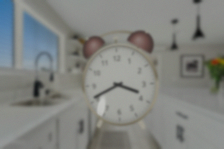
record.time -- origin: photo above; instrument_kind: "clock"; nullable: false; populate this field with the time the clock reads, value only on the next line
3:41
